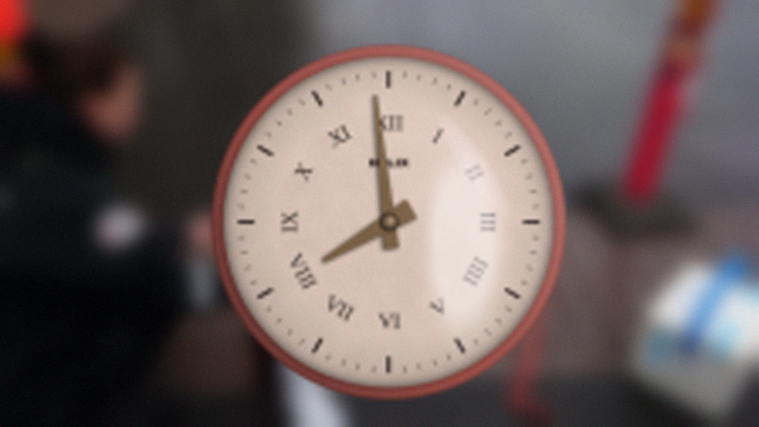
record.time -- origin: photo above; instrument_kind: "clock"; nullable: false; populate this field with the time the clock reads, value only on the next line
7:59
